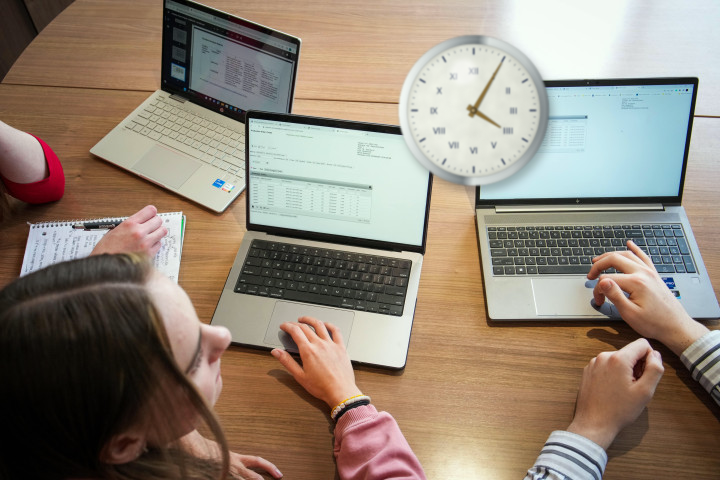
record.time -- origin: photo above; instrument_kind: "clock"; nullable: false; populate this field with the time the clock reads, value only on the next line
4:05
